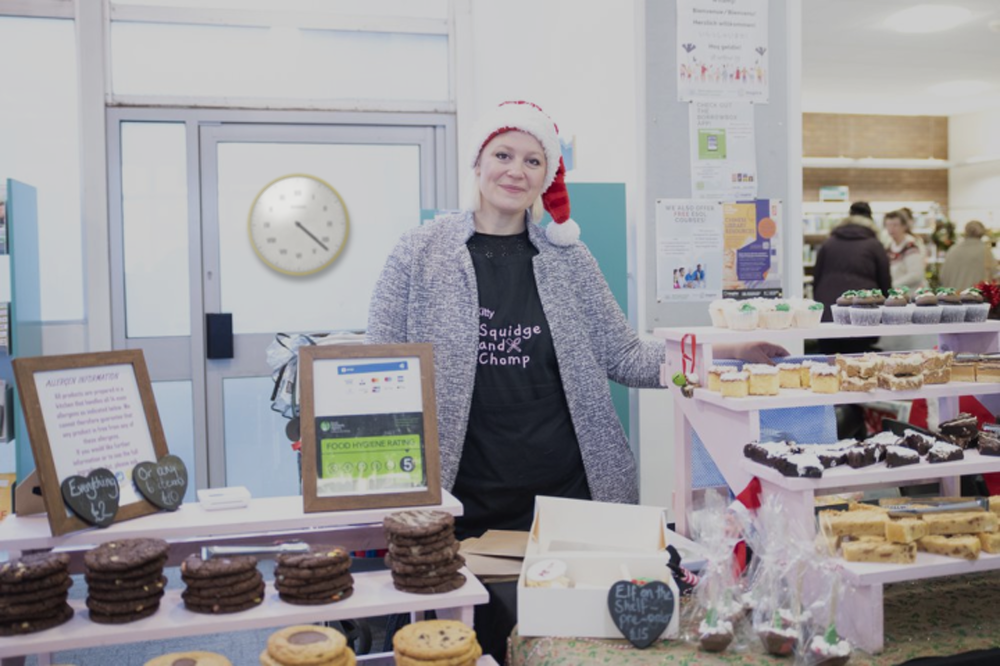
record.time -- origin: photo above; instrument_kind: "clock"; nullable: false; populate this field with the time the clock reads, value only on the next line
4:22
